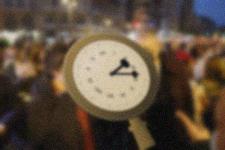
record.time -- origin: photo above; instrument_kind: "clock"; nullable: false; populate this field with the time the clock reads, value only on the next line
2:18
